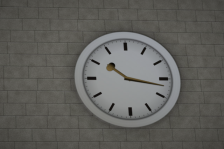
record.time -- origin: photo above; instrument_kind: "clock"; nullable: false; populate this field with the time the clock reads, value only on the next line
10:17
